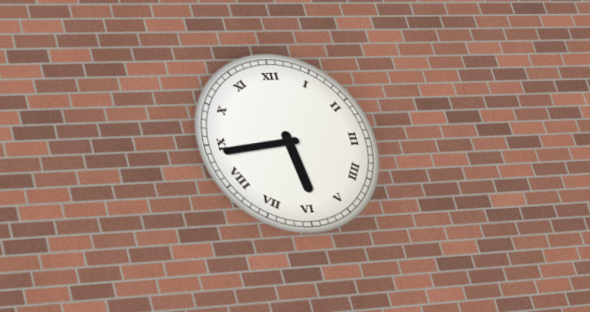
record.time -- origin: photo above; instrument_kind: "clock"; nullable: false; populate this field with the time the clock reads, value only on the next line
5:44
